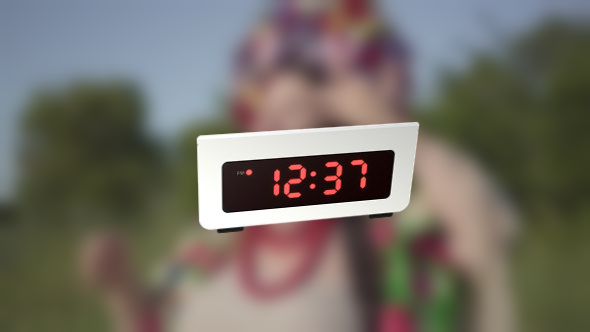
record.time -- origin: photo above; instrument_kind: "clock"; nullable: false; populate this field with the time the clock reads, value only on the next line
12:37
